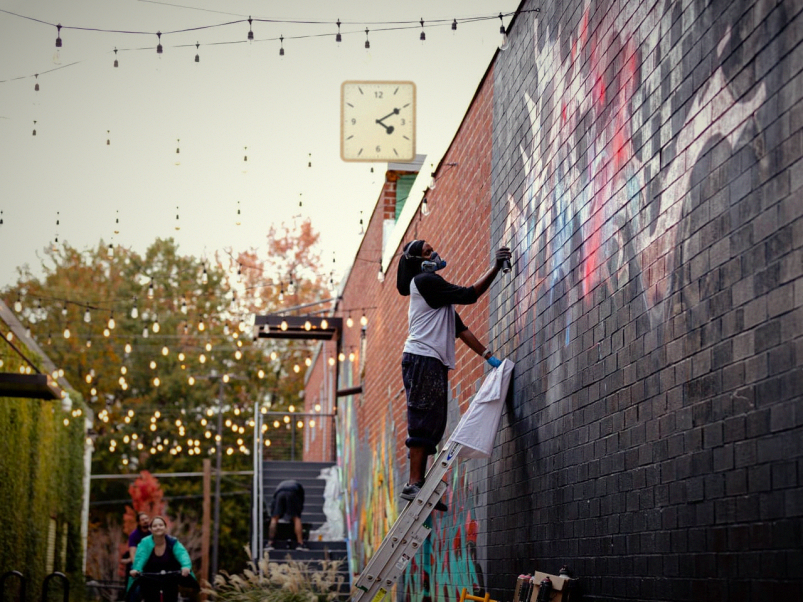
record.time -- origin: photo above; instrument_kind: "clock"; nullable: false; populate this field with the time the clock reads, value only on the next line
4:10
